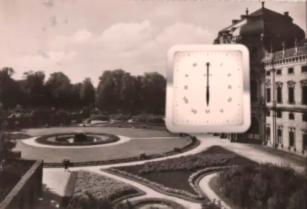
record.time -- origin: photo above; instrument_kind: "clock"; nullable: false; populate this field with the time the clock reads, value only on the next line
6:00
